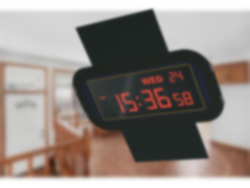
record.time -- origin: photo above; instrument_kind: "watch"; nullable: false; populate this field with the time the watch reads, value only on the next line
15:36:58
